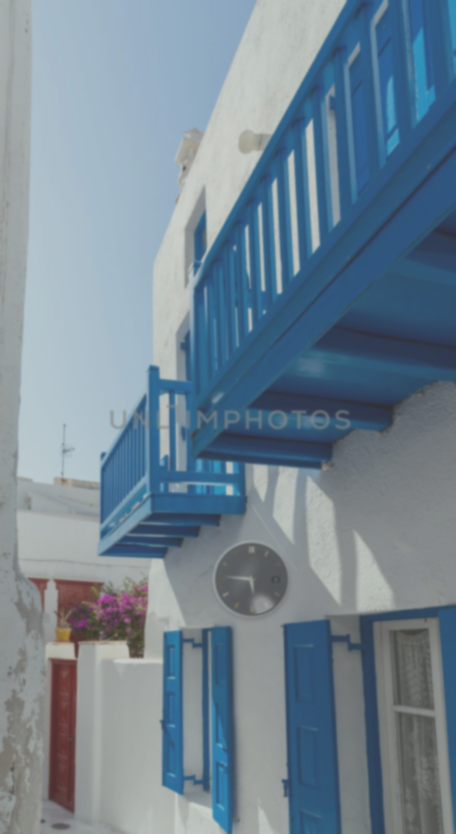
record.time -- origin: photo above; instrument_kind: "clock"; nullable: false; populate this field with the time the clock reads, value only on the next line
5:46
